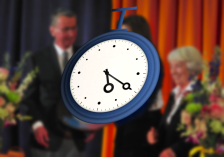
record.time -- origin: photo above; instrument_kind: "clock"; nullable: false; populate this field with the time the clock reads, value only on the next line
5:20
